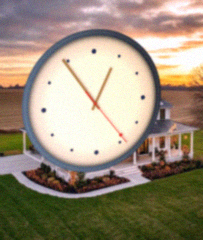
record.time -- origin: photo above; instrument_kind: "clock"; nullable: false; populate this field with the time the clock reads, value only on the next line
12:54:24
